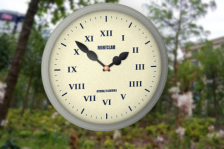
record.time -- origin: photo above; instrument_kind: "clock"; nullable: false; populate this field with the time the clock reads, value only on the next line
1:52
